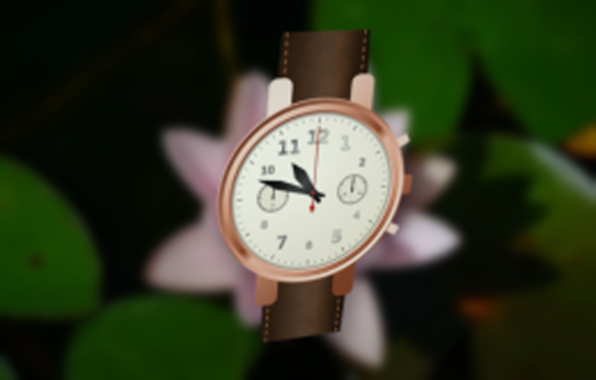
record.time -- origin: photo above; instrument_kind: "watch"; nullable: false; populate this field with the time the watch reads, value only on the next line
10:48
